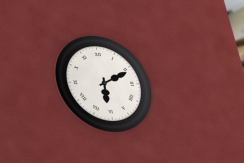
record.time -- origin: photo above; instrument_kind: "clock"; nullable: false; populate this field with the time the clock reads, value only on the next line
6:11
